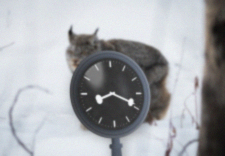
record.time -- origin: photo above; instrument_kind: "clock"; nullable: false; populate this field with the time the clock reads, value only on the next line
8:19
